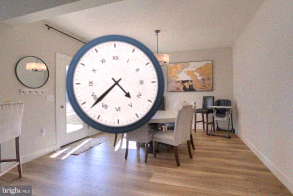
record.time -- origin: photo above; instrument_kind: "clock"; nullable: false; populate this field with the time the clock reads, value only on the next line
4:38
